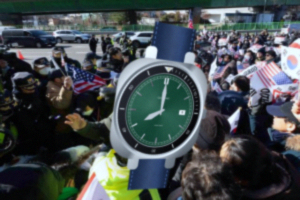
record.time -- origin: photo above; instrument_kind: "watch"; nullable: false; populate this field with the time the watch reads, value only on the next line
8:00
